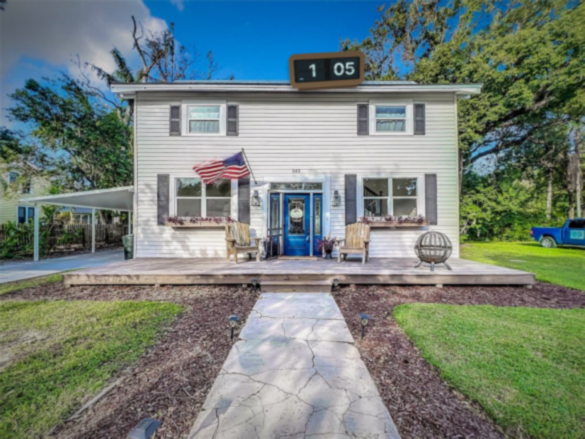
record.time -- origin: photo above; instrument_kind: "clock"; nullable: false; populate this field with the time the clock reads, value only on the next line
1:05
